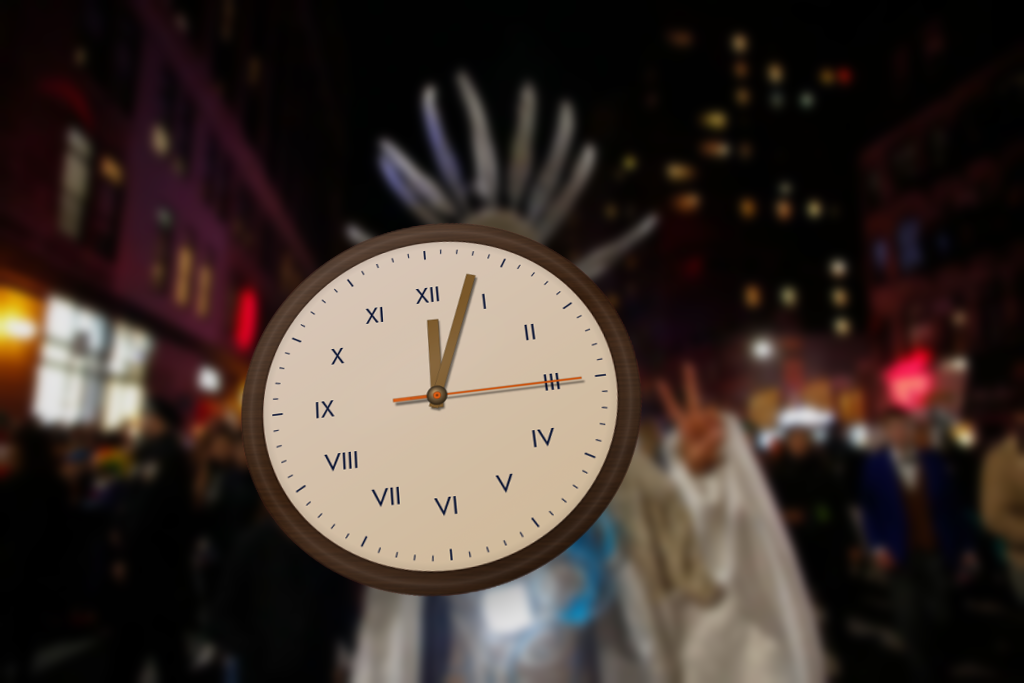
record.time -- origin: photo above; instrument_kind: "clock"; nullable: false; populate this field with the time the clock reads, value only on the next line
12:03:15
